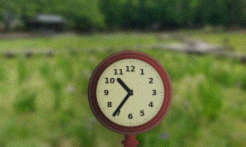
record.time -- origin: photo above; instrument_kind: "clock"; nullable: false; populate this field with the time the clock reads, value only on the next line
10:36
